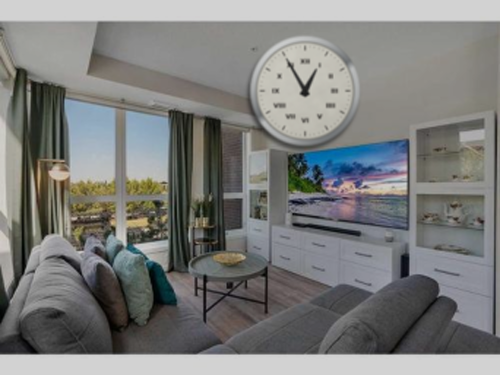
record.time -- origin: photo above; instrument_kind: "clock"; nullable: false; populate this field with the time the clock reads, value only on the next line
12:55
